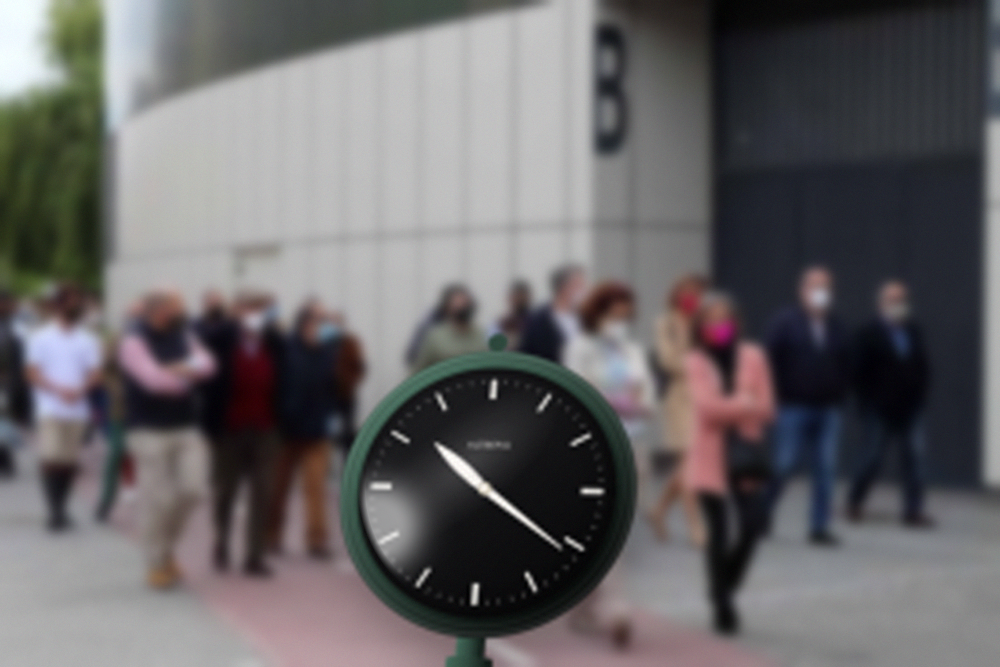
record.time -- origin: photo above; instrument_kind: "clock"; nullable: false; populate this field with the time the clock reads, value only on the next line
10:21
